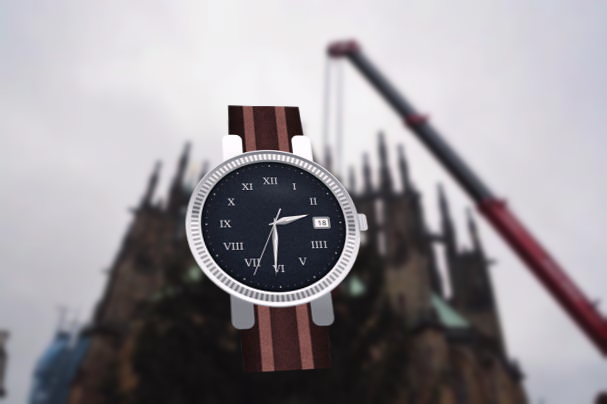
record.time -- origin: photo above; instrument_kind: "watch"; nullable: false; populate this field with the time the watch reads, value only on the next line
2:30:34
